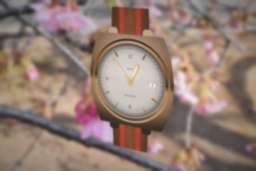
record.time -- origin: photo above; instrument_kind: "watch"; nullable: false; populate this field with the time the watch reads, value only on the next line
12:53
